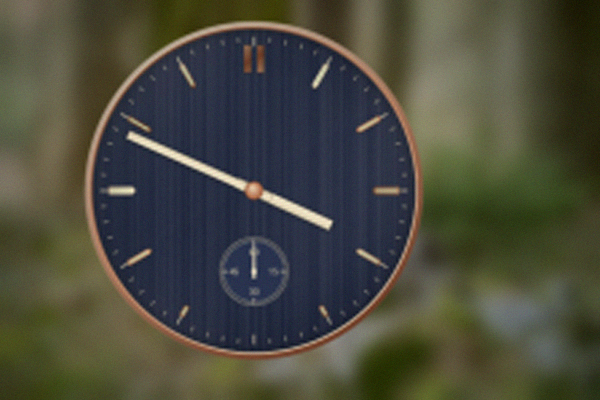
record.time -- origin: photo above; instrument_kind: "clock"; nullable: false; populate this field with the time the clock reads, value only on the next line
3:49
